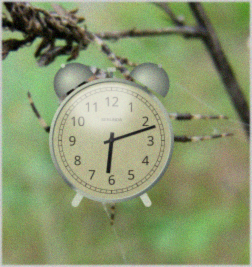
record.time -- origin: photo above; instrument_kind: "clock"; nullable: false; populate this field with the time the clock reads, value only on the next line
6:12
